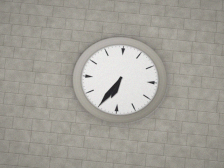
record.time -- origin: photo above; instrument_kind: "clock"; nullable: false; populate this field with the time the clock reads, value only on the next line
6:35
